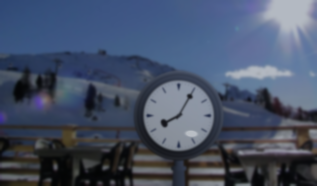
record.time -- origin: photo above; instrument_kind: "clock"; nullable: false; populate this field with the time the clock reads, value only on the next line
8:05
